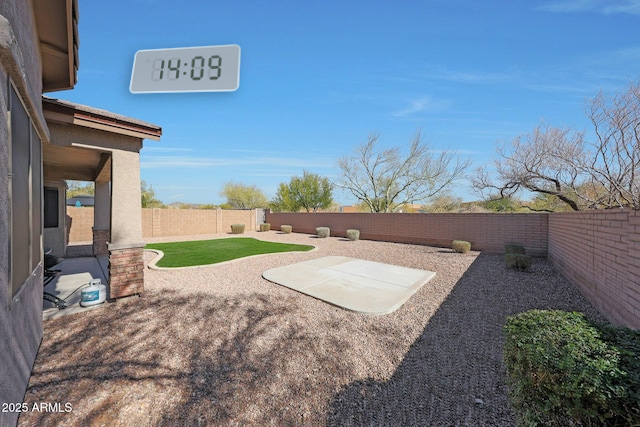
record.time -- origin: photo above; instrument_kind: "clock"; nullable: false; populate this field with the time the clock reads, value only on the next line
14:09
